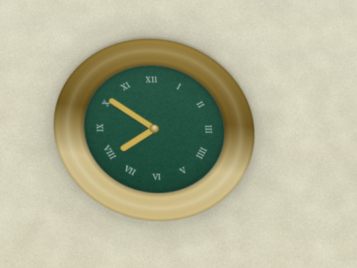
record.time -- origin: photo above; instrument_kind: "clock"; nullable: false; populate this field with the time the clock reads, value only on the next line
7:51
